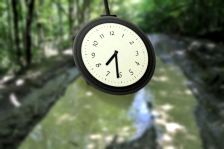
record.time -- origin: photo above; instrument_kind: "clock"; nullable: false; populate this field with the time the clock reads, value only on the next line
7:31
